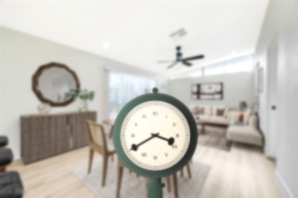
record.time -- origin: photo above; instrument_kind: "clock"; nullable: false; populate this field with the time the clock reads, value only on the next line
3:40
